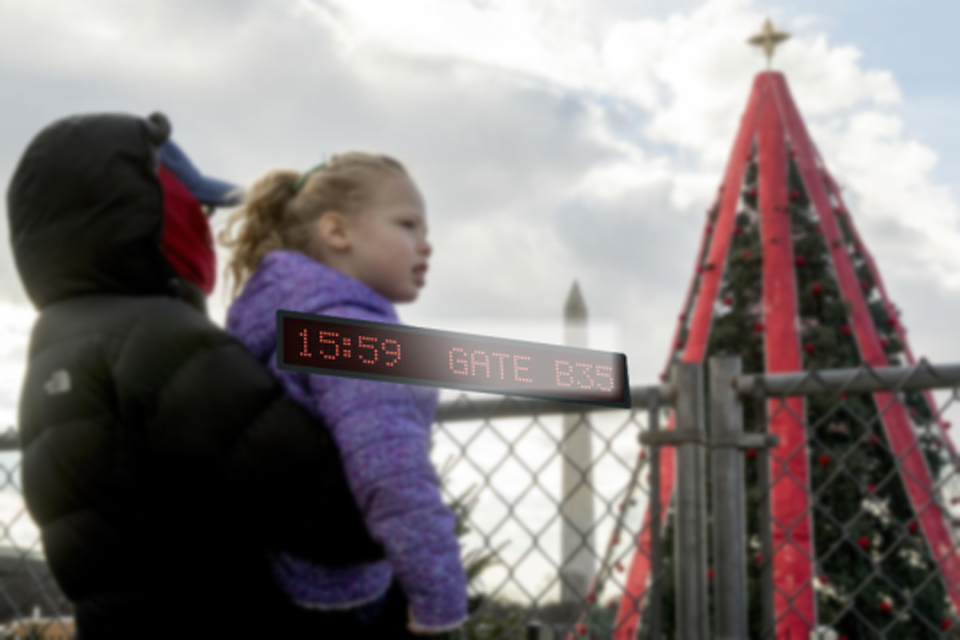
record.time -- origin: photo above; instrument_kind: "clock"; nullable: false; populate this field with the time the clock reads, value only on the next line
15:59
